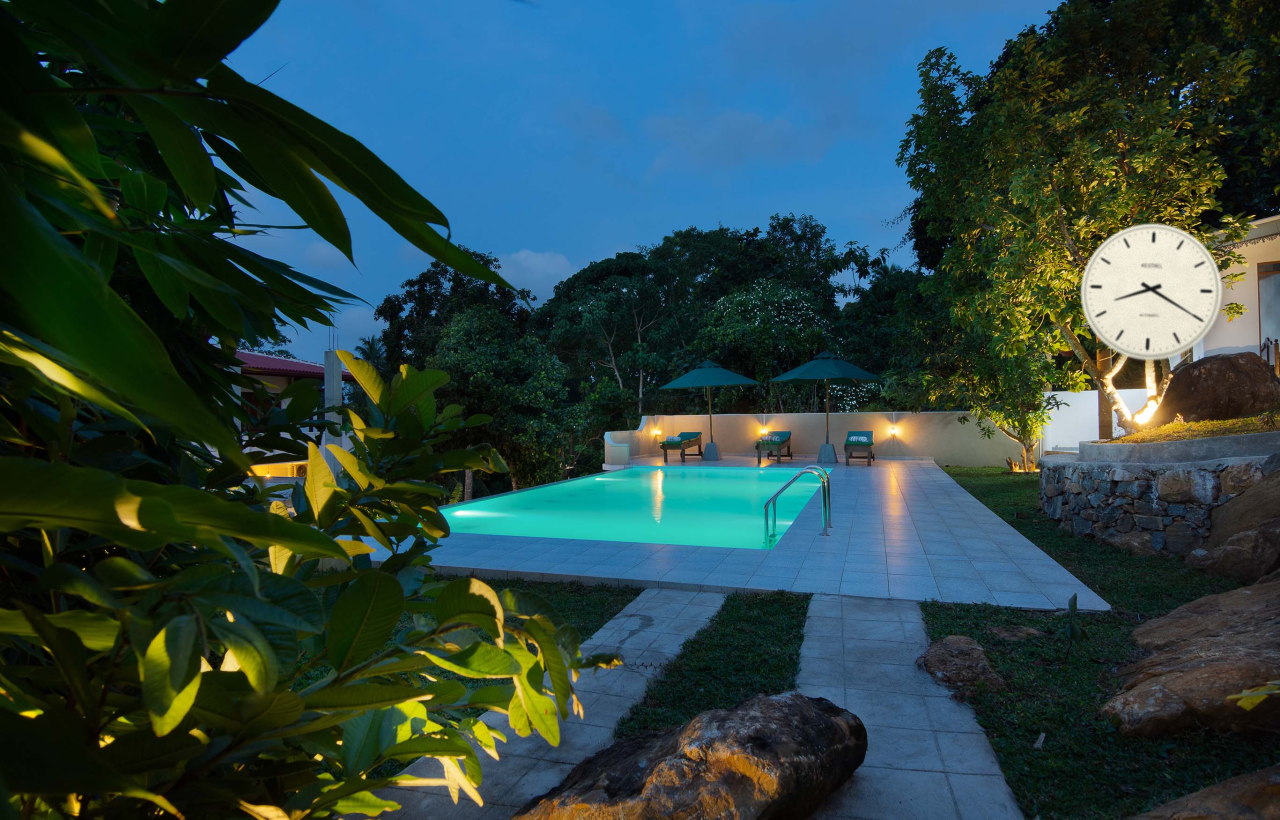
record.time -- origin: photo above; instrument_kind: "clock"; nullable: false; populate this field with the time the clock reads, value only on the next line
8:20
